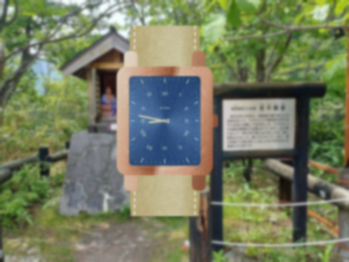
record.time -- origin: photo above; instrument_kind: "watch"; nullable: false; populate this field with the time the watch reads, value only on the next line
8:47
